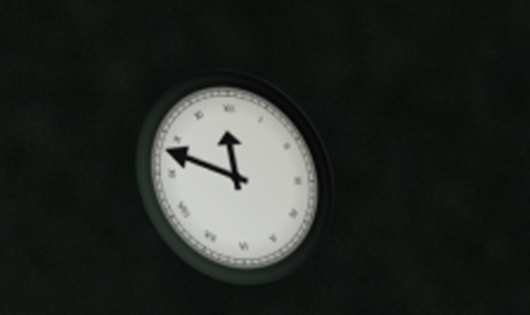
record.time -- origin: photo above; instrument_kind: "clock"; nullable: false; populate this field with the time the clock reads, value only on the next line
11:48
